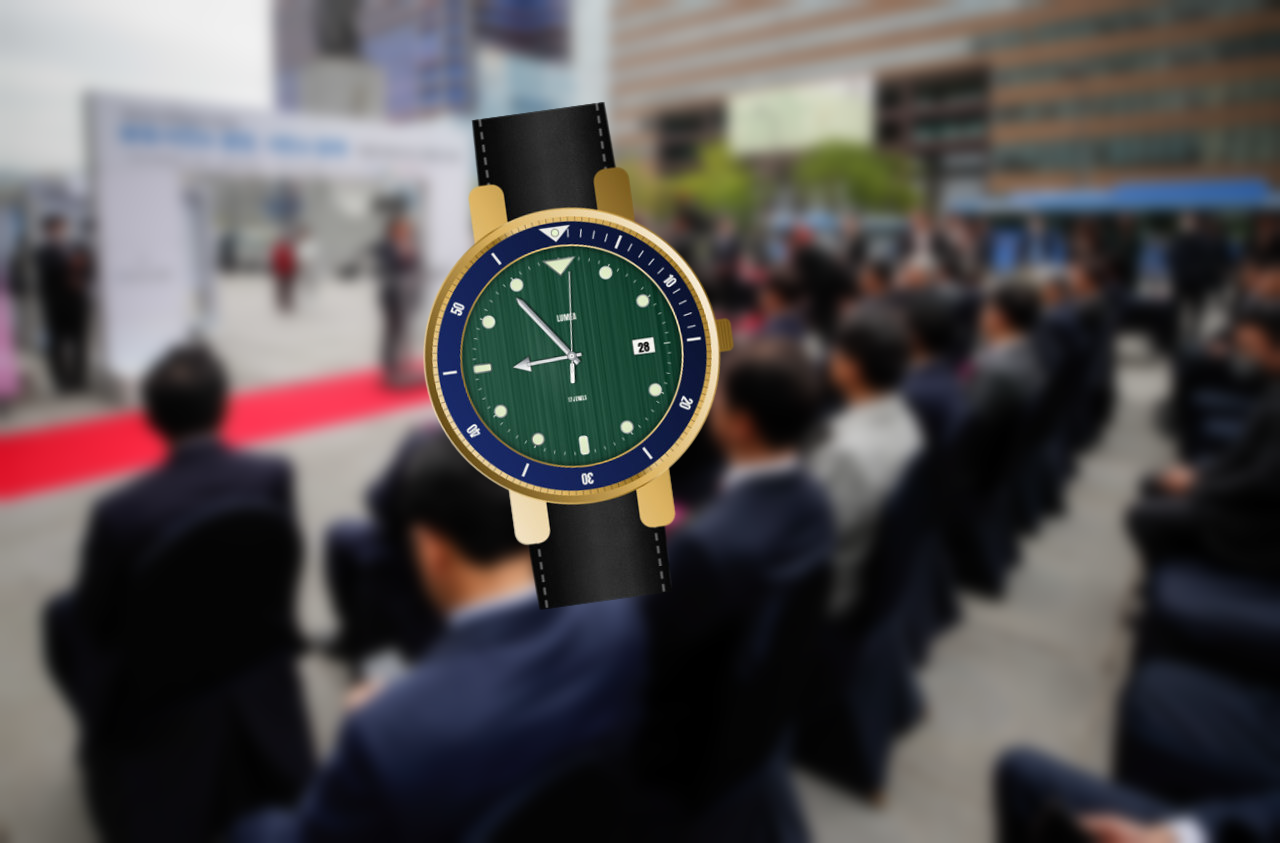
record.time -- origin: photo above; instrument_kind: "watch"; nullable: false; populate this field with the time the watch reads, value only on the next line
8:54:01
